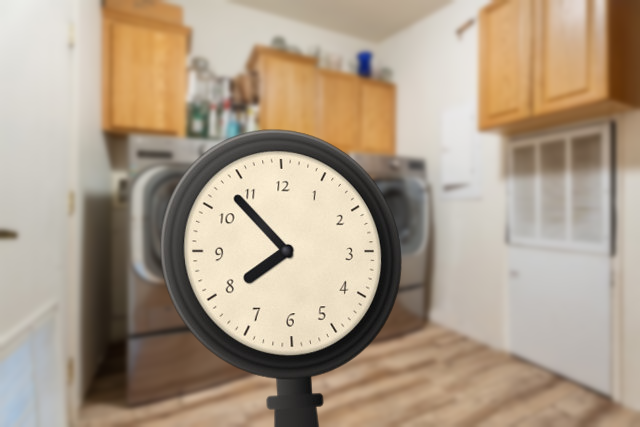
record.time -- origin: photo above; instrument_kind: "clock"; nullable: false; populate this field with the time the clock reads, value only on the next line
7:53
